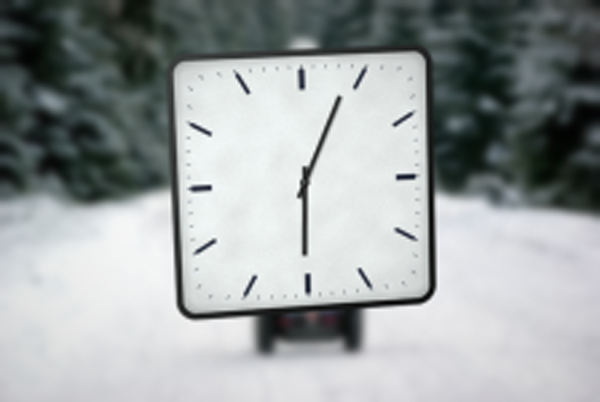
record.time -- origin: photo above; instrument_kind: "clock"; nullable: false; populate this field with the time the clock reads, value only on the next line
6:04
